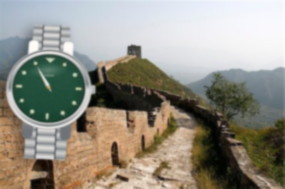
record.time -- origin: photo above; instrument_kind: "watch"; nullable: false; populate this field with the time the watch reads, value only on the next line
10:55
